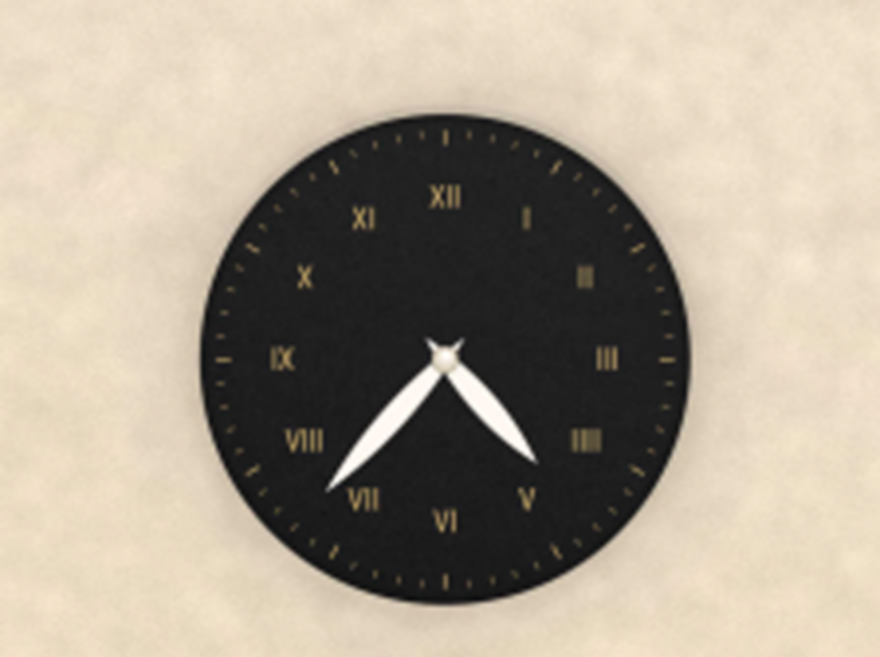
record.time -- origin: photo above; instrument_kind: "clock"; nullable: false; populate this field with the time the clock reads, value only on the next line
4:37
